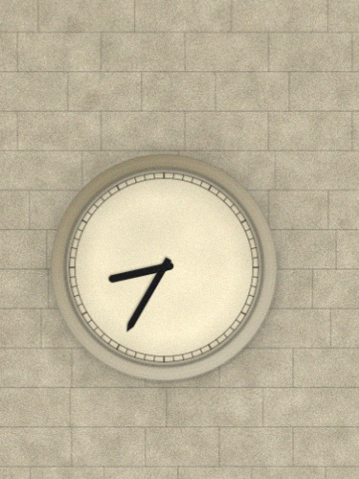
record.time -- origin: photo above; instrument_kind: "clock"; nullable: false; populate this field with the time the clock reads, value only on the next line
8:35
